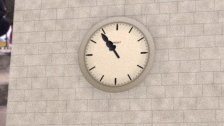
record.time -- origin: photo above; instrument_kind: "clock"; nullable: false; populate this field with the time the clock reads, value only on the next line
10:54
